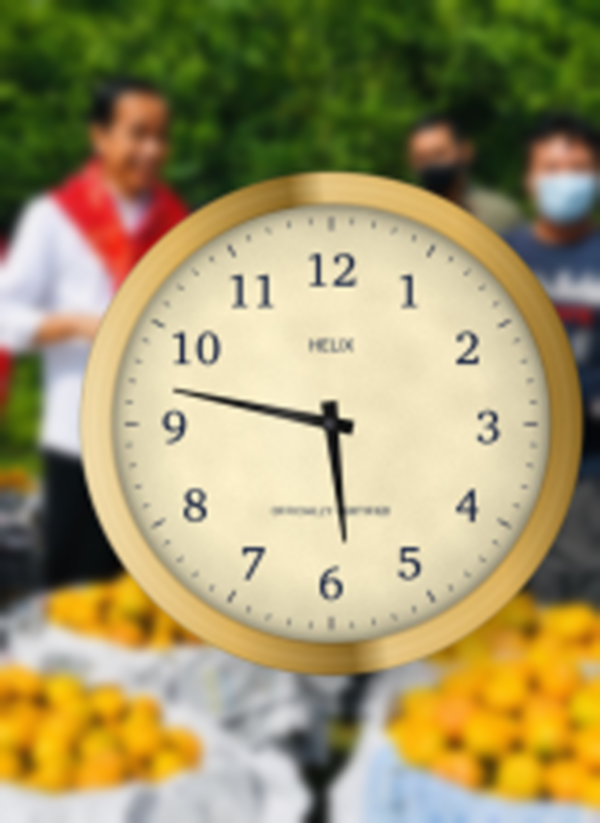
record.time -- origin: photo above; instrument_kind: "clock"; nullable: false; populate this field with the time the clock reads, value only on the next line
5:47
